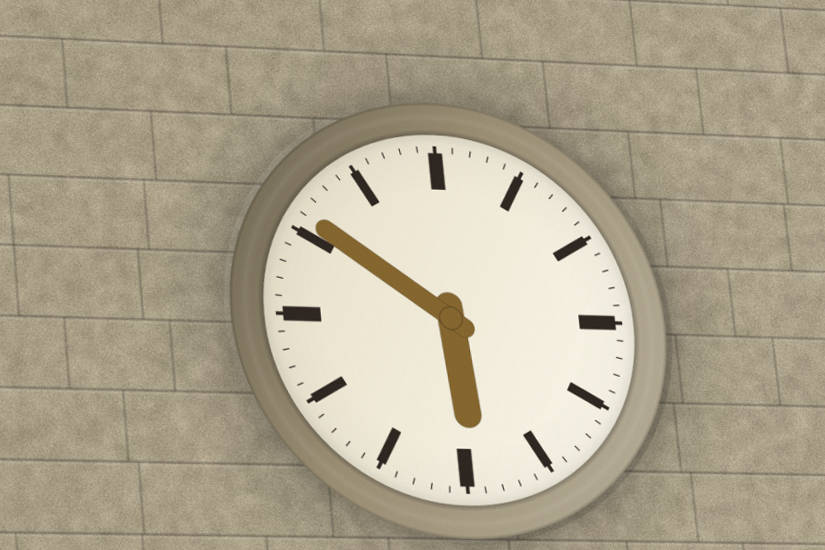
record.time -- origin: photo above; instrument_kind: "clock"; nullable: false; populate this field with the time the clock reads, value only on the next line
5:51
